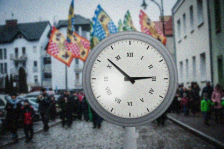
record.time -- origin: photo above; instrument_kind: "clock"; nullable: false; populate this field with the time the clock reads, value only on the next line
2:52
